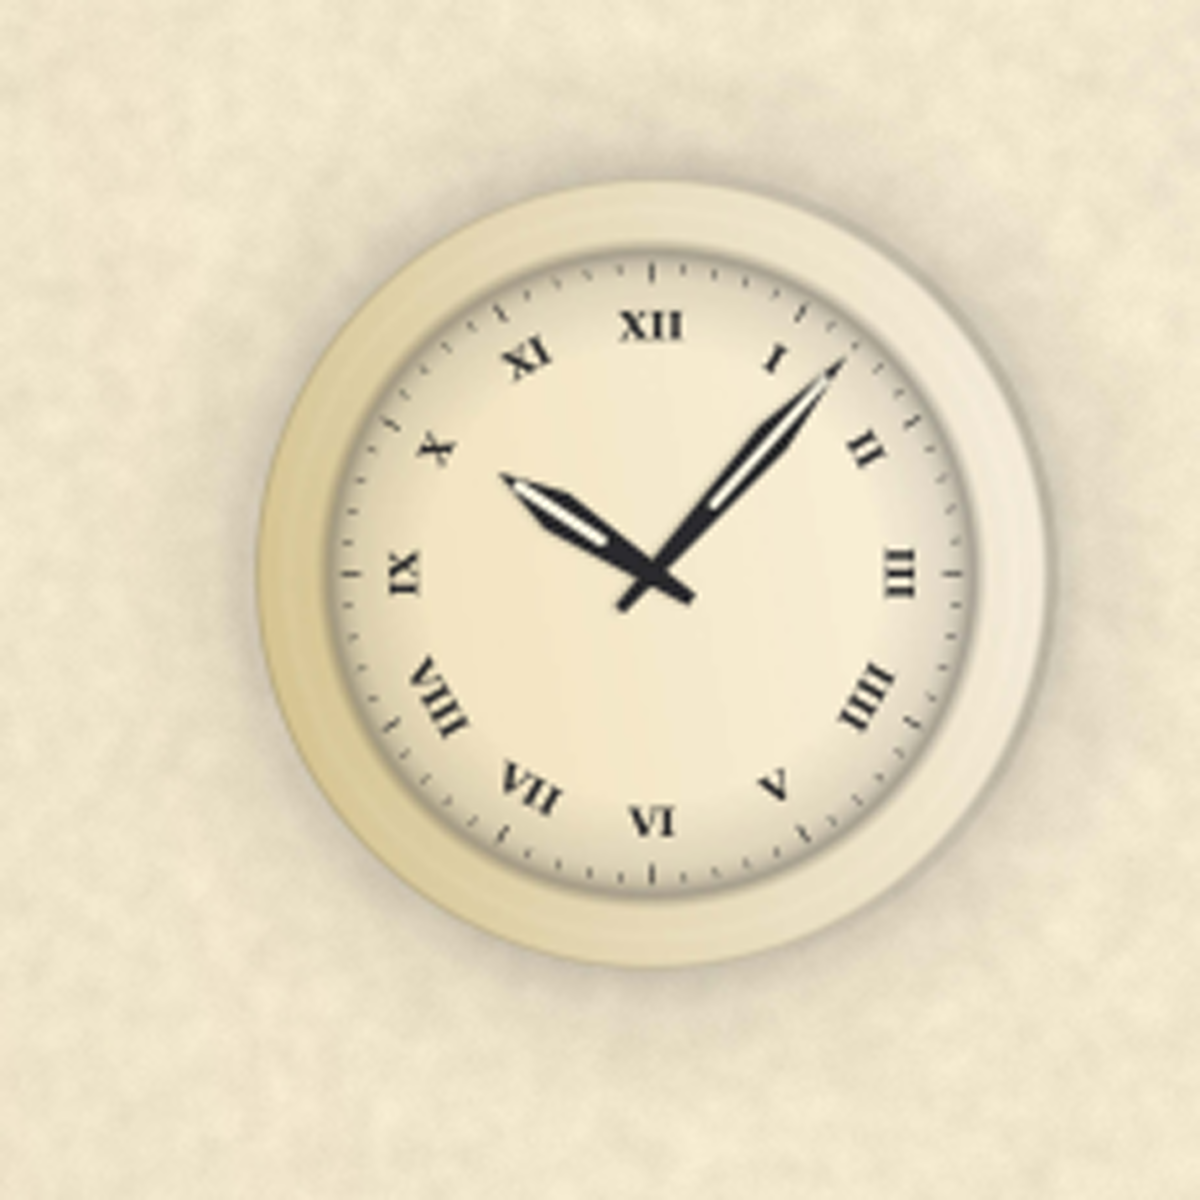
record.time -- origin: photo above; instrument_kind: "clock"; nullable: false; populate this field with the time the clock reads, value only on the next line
10:07
